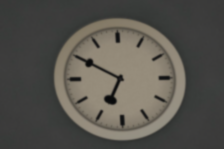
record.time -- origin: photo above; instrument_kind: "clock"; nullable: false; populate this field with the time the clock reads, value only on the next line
6:50
